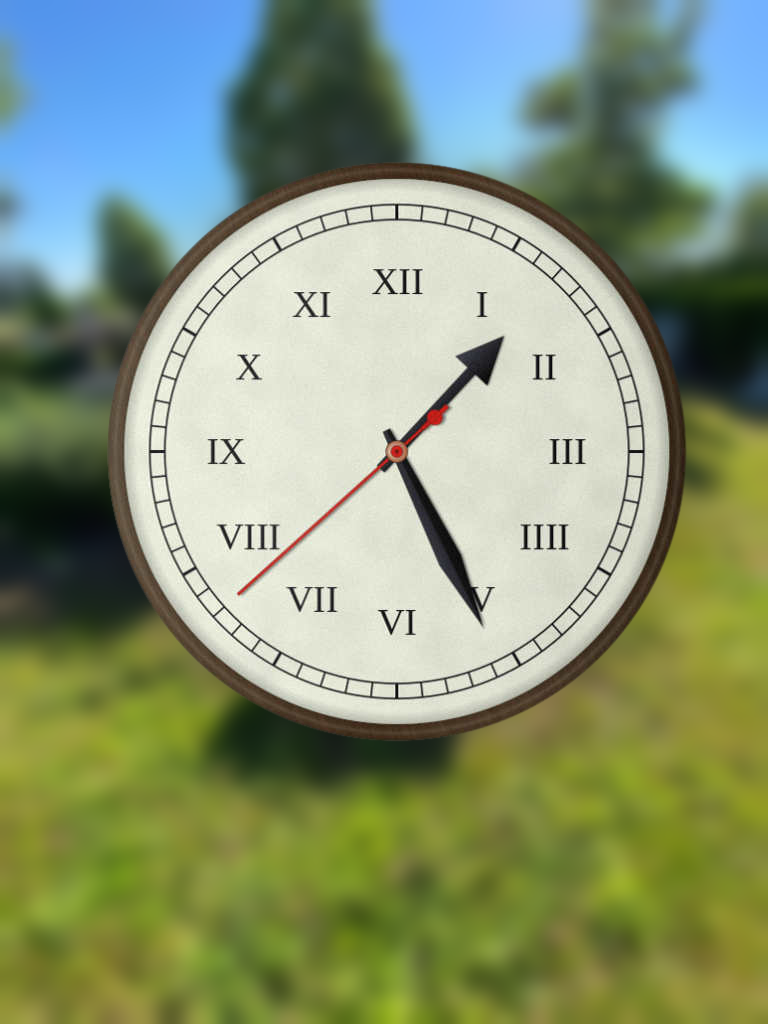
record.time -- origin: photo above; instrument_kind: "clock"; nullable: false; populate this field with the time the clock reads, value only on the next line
1:25:38
